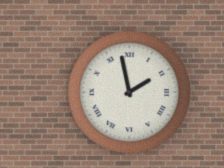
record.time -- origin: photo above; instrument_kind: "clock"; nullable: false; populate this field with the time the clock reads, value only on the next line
1:58
